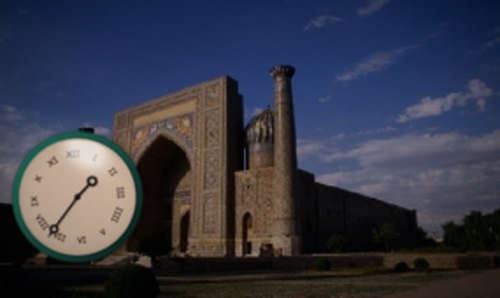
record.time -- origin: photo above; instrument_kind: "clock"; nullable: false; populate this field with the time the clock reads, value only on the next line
1:37
